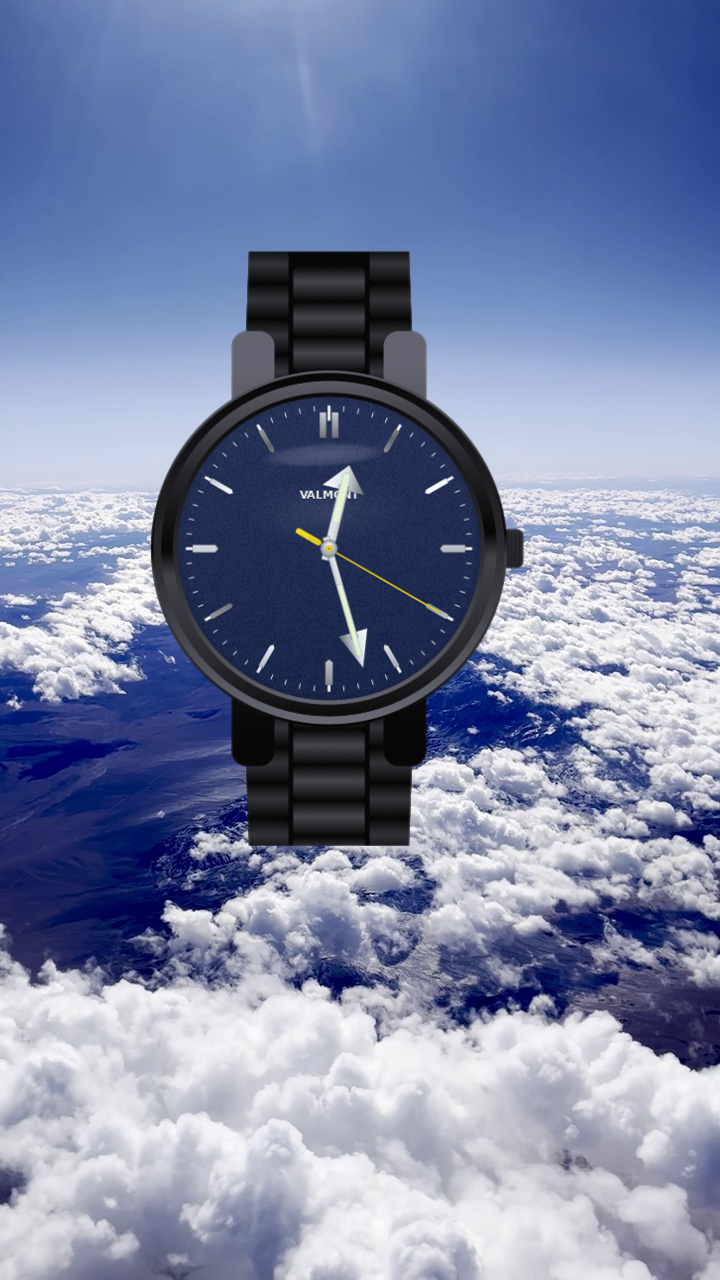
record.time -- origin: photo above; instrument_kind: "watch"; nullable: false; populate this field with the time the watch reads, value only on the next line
12:27:20
